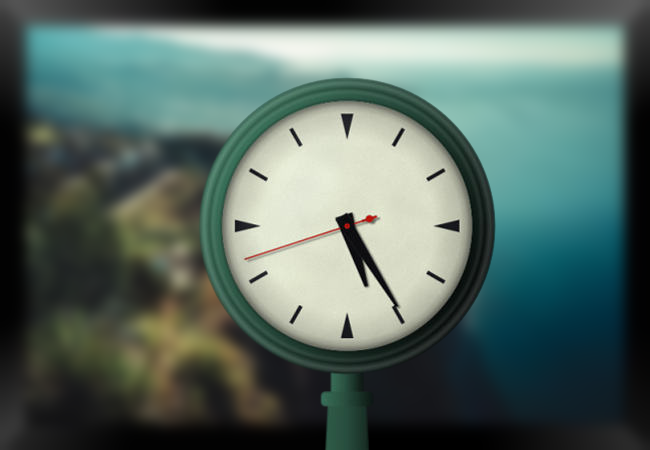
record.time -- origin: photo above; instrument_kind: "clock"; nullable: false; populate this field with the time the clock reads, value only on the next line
5:24:42
